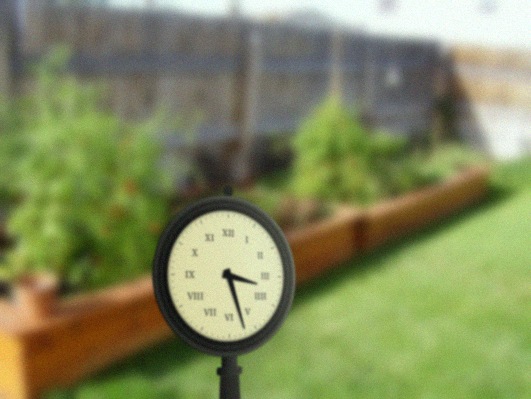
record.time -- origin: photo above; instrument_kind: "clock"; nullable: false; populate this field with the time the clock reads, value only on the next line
3:27
